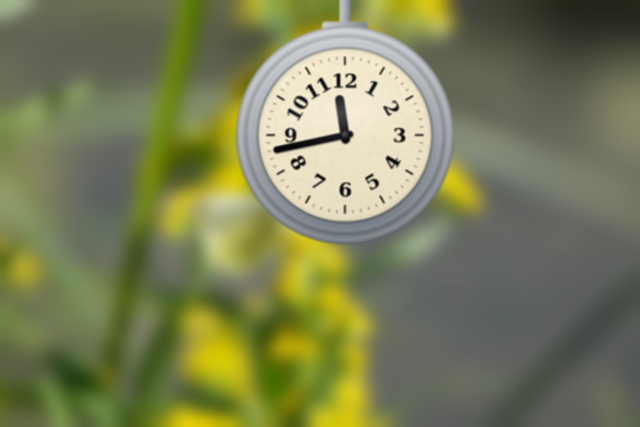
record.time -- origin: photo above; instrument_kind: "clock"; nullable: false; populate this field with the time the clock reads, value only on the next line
11:43
